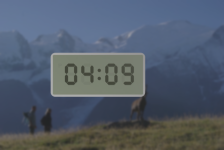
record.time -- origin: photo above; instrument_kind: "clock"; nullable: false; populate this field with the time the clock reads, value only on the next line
4:09
